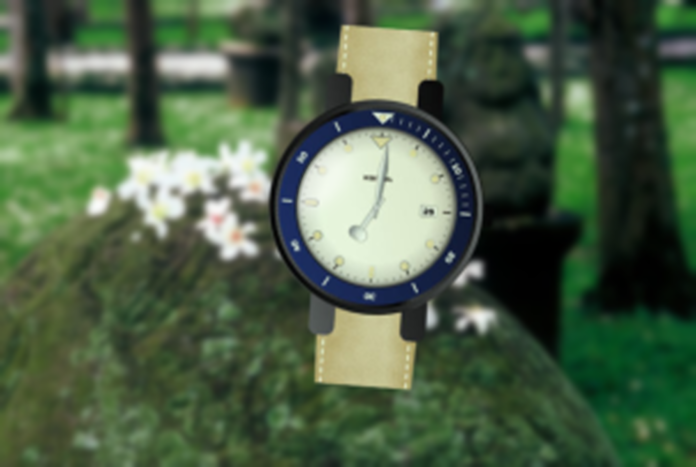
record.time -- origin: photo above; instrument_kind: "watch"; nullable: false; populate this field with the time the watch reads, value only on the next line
7:01
